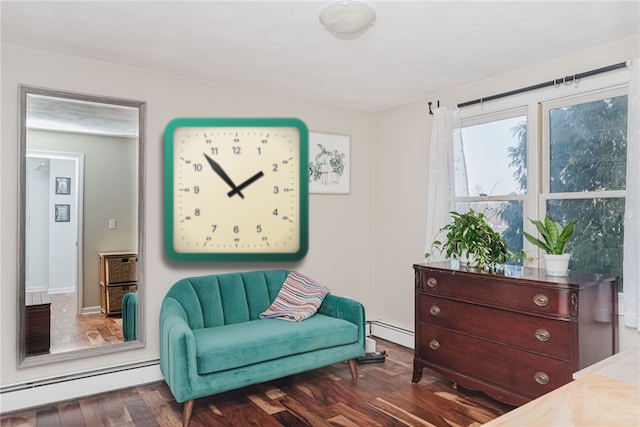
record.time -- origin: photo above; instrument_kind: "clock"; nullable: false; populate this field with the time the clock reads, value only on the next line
1:53
